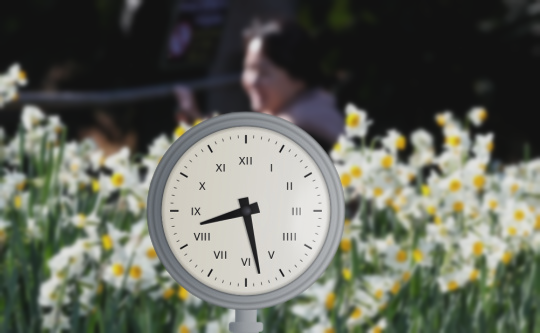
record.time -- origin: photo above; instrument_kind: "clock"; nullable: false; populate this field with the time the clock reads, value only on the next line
8:28
